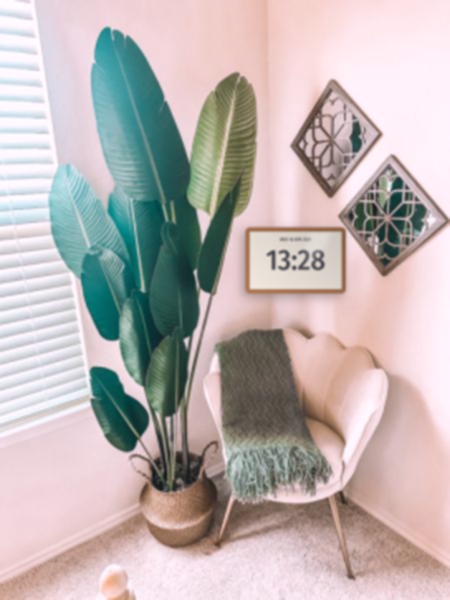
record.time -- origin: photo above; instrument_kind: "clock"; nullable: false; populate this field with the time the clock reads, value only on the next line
13:28
